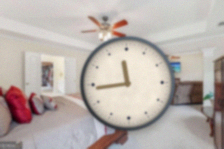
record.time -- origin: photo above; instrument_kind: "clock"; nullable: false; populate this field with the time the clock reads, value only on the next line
11:44
